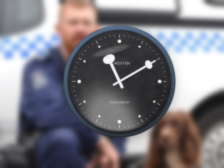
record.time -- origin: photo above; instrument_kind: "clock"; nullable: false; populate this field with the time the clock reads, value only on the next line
11:10
